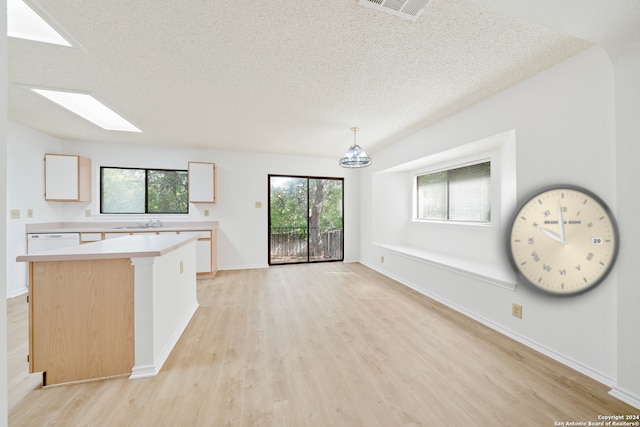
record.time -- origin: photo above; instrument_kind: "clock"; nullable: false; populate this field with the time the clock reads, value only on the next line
9:59
